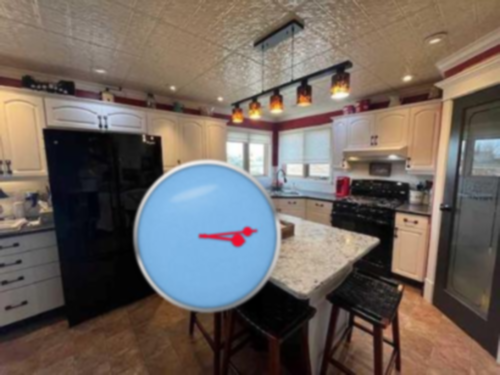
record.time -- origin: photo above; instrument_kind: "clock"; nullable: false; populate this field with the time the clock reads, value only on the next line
3:14
